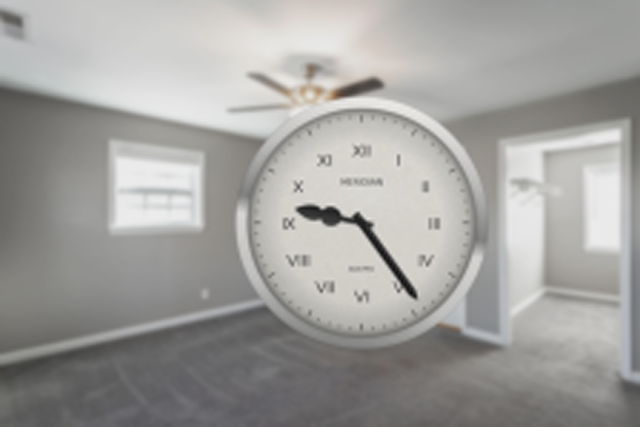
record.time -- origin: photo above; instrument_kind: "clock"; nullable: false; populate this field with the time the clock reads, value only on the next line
9:24
